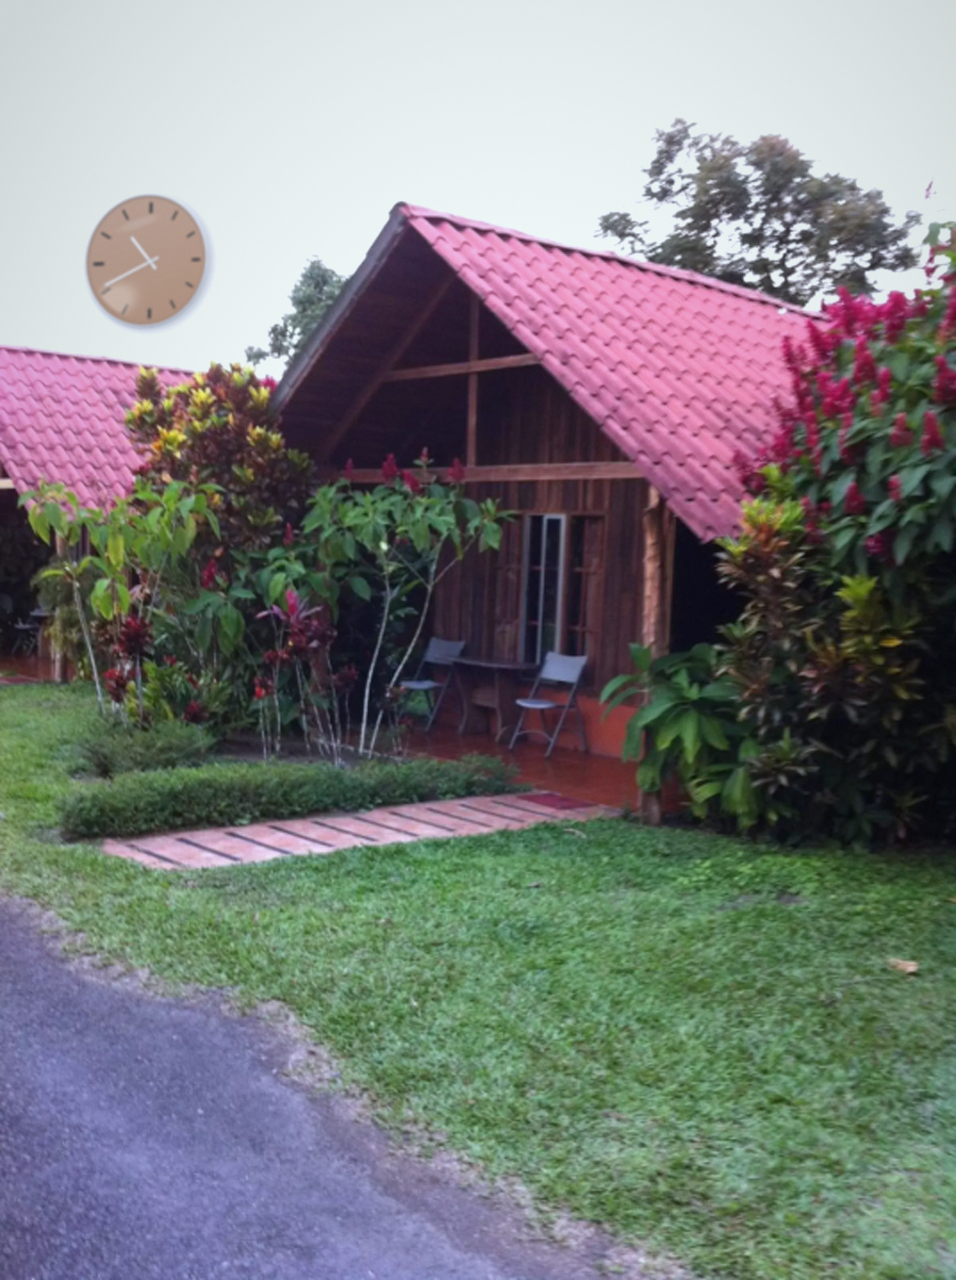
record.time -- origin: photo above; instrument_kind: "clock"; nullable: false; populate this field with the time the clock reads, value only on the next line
10:41
